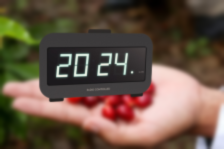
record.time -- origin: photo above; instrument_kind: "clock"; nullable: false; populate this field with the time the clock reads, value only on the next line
20:24
